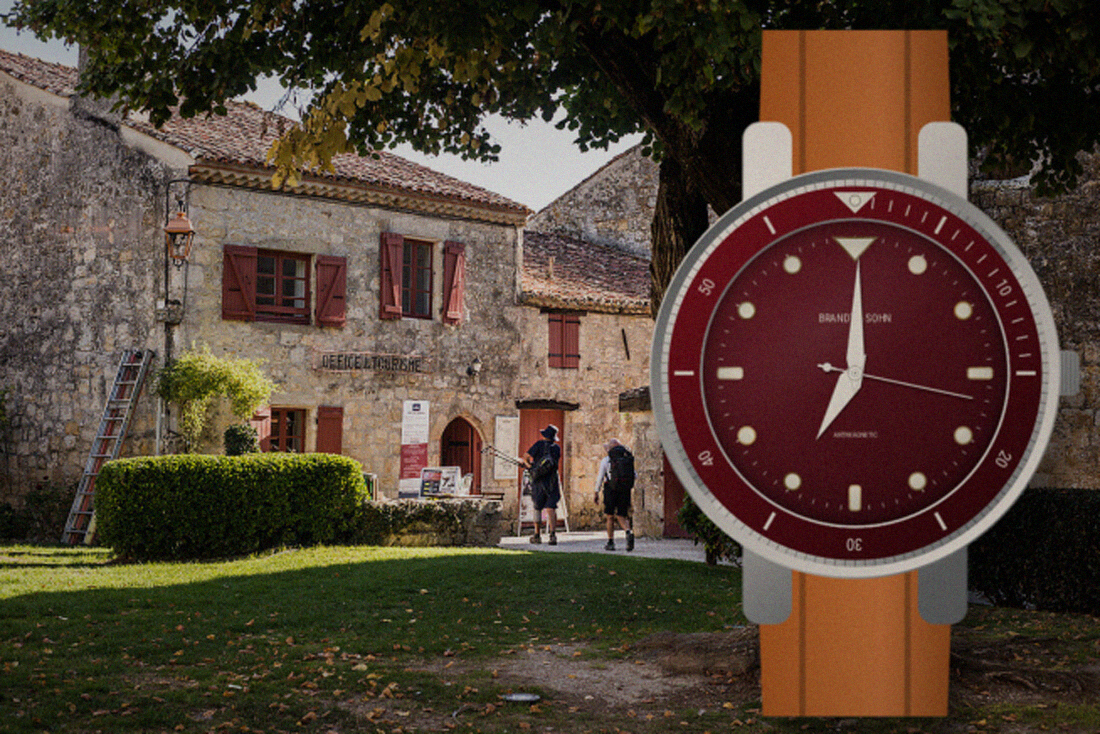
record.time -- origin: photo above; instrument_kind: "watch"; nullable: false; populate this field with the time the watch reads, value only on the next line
7:00:17
